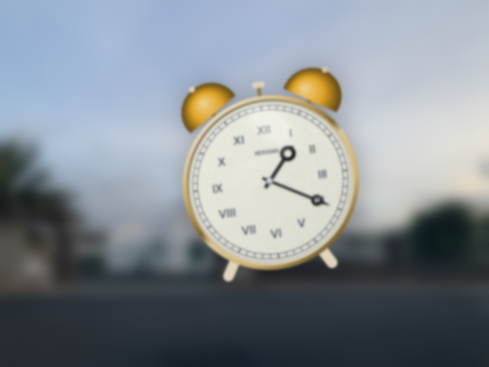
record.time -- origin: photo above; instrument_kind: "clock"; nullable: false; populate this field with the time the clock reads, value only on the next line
1:20
